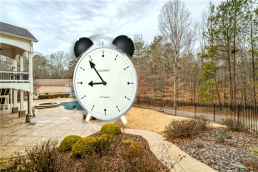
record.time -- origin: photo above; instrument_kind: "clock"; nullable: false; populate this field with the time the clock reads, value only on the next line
8:54
